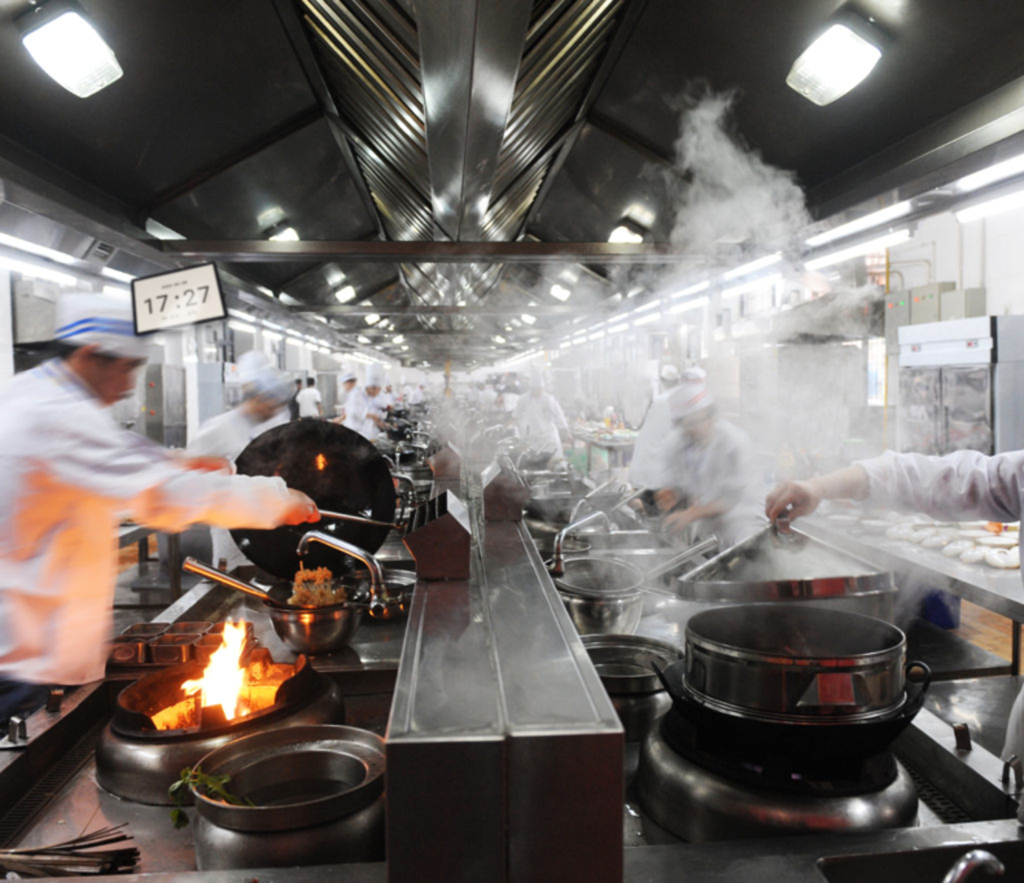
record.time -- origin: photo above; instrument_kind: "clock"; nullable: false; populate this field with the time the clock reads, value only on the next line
17:27
